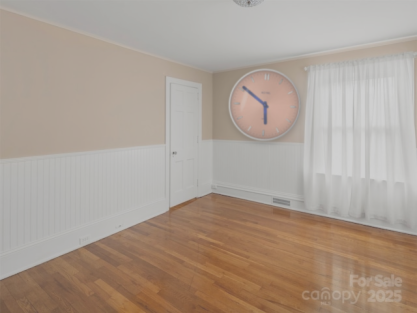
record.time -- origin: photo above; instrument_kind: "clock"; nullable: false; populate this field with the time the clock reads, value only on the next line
5:51
